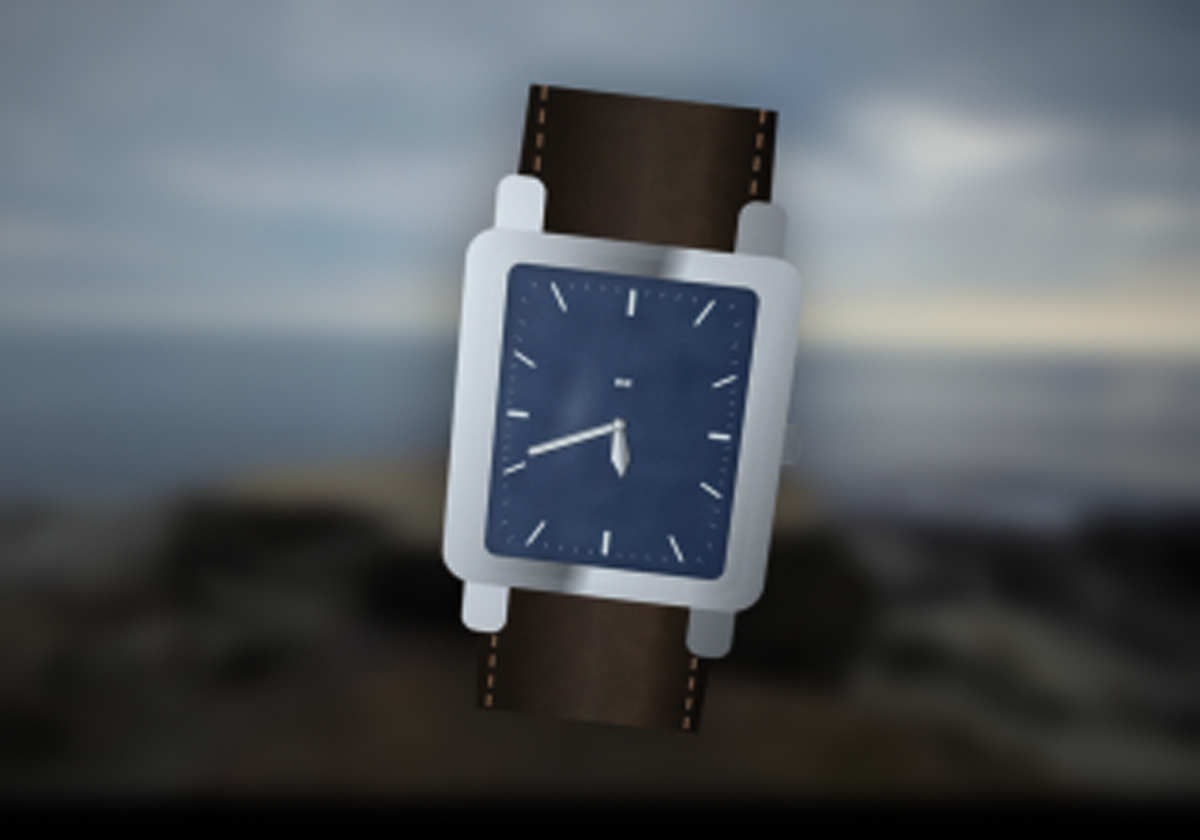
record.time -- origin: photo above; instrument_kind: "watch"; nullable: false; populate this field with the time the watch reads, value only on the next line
5:41
